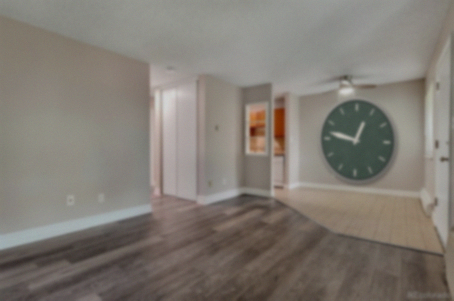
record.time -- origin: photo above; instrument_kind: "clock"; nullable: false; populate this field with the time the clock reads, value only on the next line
12:47
